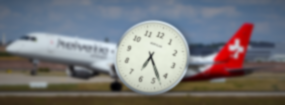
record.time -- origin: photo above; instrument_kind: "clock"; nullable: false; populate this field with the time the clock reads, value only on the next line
6:23
